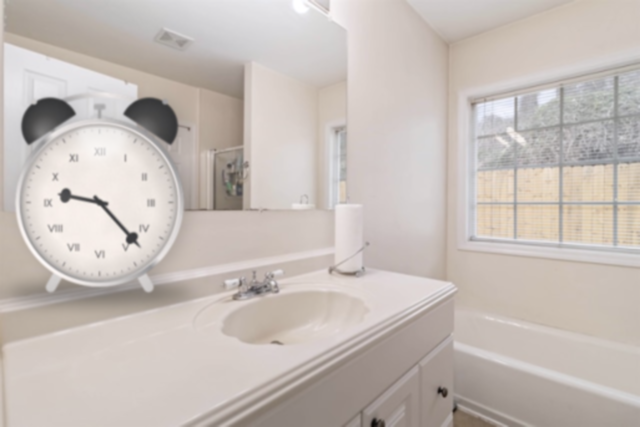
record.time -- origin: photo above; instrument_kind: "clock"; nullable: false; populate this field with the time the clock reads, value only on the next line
9:23
